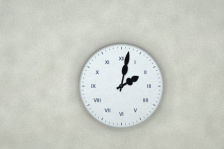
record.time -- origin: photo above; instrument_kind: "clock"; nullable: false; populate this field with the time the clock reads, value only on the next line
2:02
